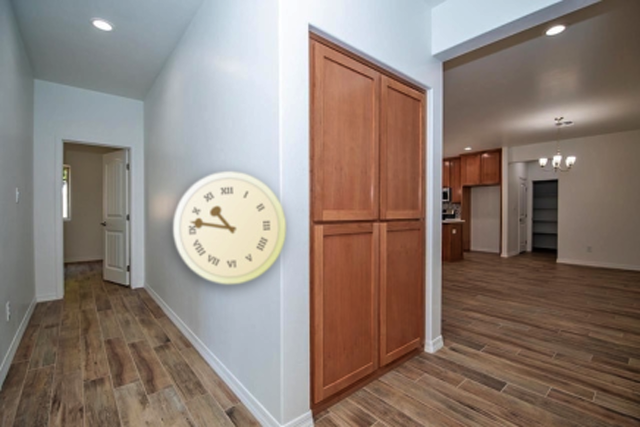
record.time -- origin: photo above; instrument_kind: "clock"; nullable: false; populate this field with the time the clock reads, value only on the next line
10:47
